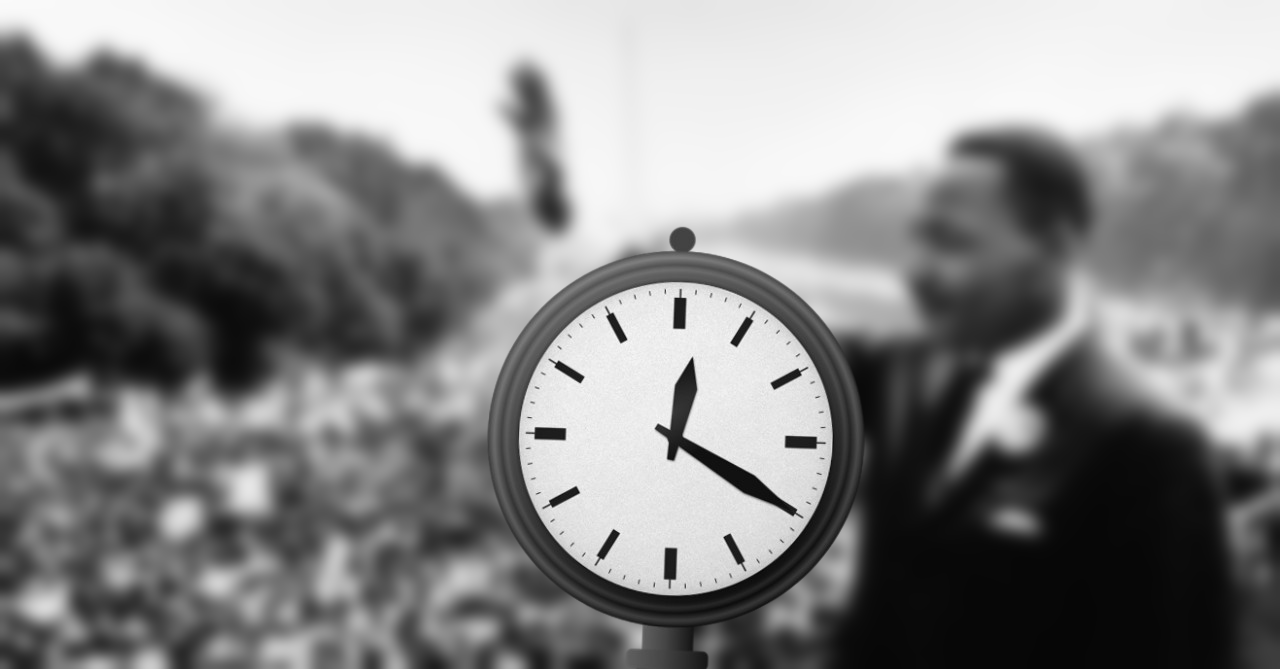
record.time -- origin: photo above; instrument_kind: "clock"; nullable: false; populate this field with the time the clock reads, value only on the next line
12:20
